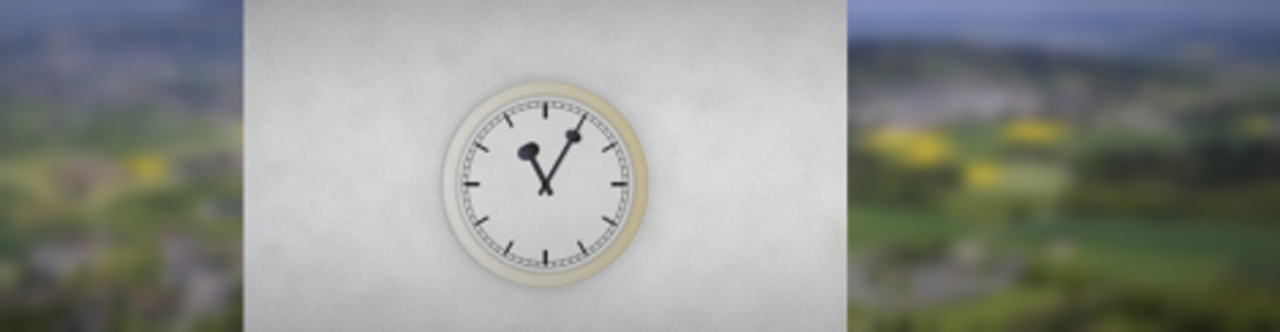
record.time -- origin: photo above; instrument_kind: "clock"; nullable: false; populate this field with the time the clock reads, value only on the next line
11:05
